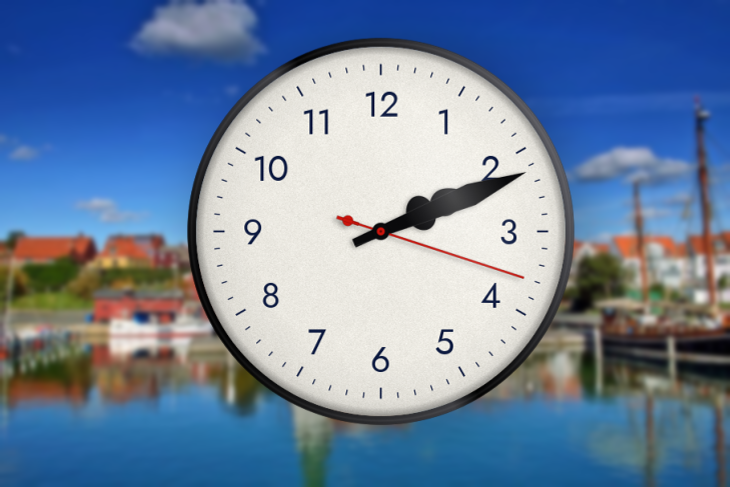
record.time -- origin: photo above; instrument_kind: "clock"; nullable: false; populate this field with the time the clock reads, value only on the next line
2:11:18
